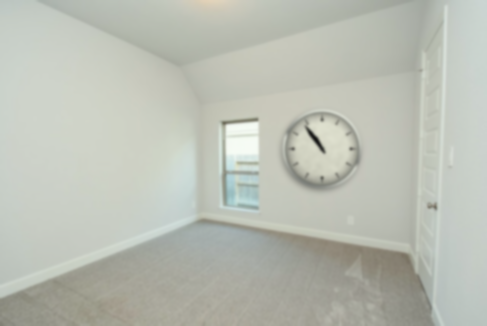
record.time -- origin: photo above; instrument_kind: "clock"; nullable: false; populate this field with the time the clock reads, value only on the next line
10:54
